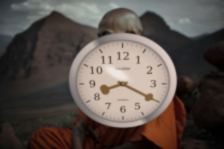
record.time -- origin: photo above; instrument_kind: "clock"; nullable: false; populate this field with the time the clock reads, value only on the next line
8:20
